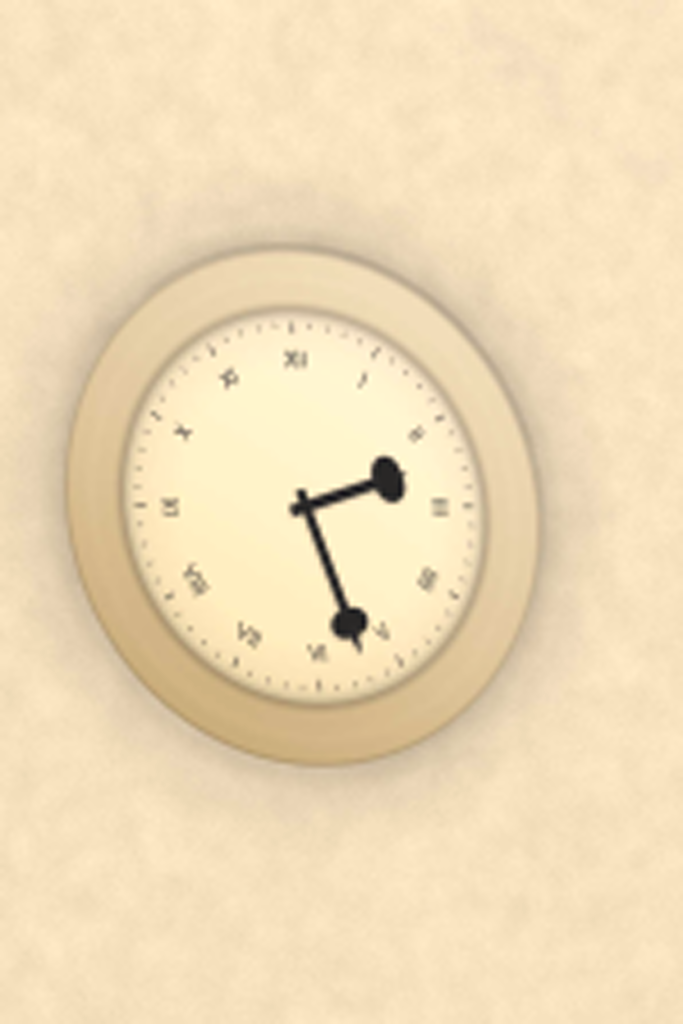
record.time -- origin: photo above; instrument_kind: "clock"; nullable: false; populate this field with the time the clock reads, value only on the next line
2:27
